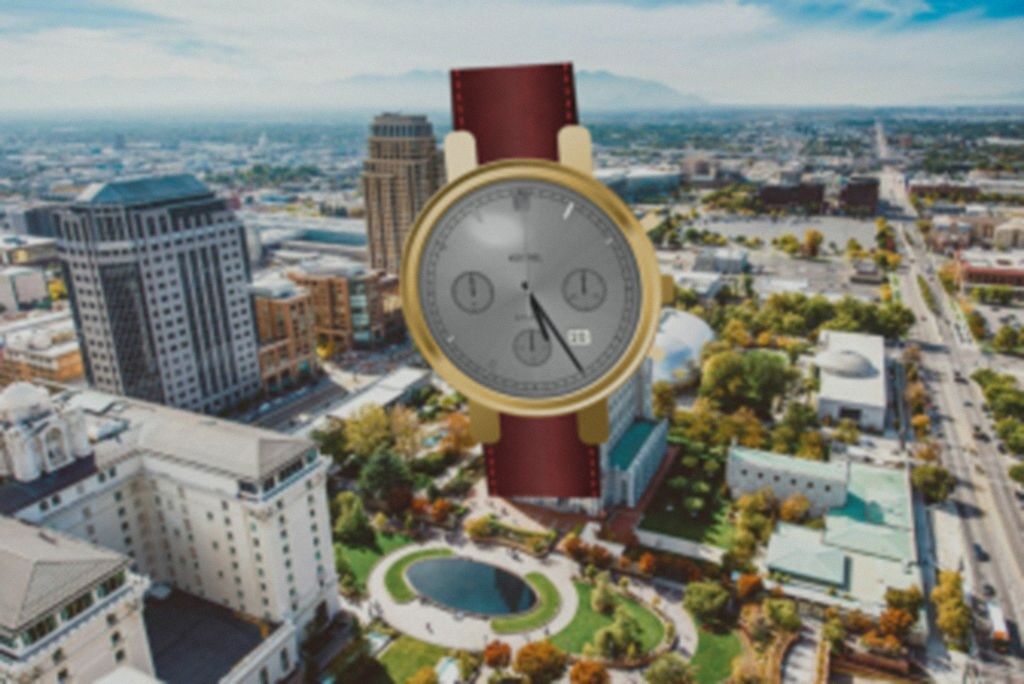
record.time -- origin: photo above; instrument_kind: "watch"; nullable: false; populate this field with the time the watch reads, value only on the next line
5:25
